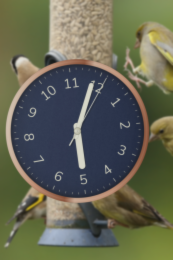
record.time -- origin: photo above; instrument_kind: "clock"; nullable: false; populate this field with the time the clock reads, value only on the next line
4:59:01
